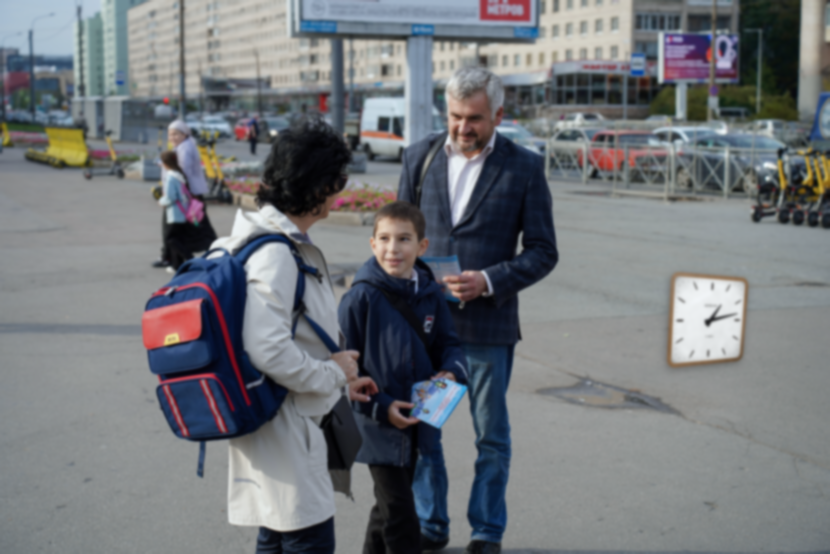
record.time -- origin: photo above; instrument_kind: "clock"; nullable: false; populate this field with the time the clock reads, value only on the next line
1:13
